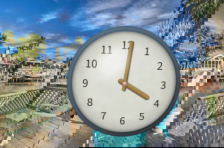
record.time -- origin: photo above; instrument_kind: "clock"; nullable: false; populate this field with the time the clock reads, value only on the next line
4:01
